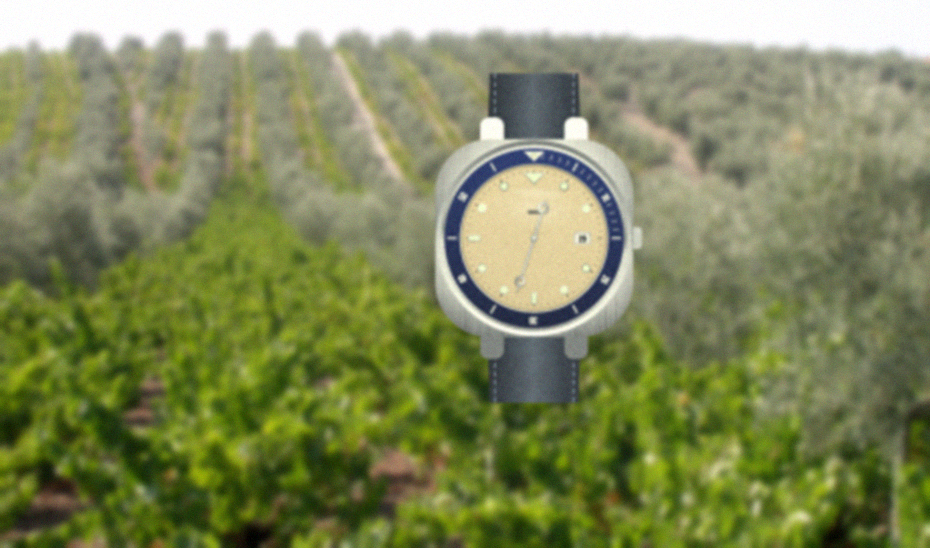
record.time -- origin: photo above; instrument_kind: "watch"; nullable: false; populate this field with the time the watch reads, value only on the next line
12:33
